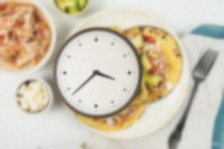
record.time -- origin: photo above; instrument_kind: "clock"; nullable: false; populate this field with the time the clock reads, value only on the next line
3:38
